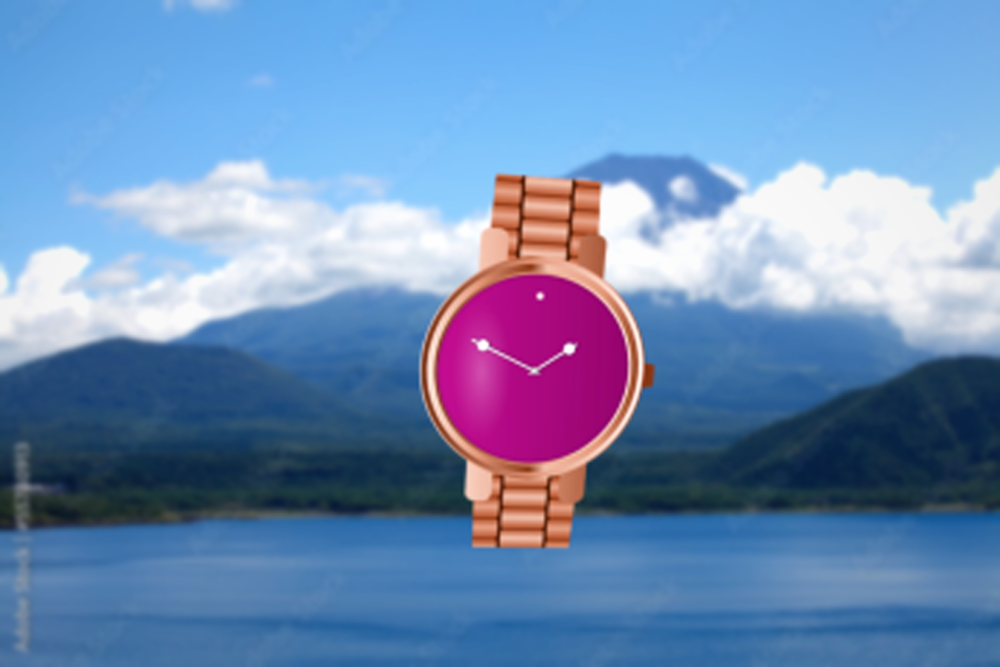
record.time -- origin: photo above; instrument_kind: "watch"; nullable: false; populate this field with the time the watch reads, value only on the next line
1:49
